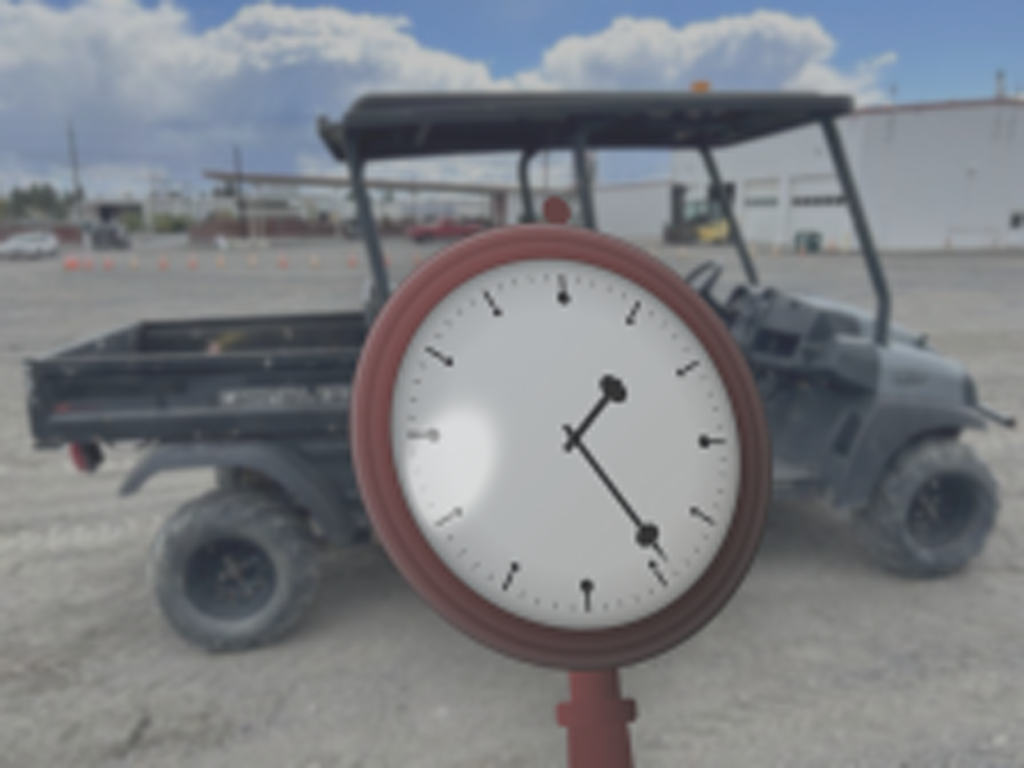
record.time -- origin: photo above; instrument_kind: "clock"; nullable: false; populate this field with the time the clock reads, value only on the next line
1:24
